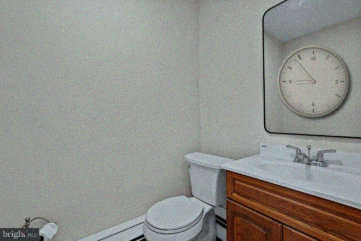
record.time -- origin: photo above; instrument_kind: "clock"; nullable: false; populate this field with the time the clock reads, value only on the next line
8:53
